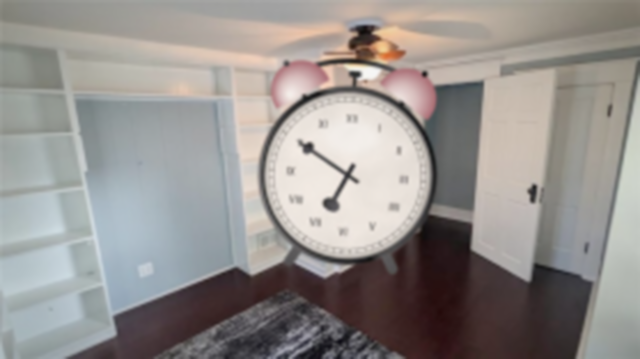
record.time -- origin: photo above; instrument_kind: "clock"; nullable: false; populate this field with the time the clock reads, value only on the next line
6:50
